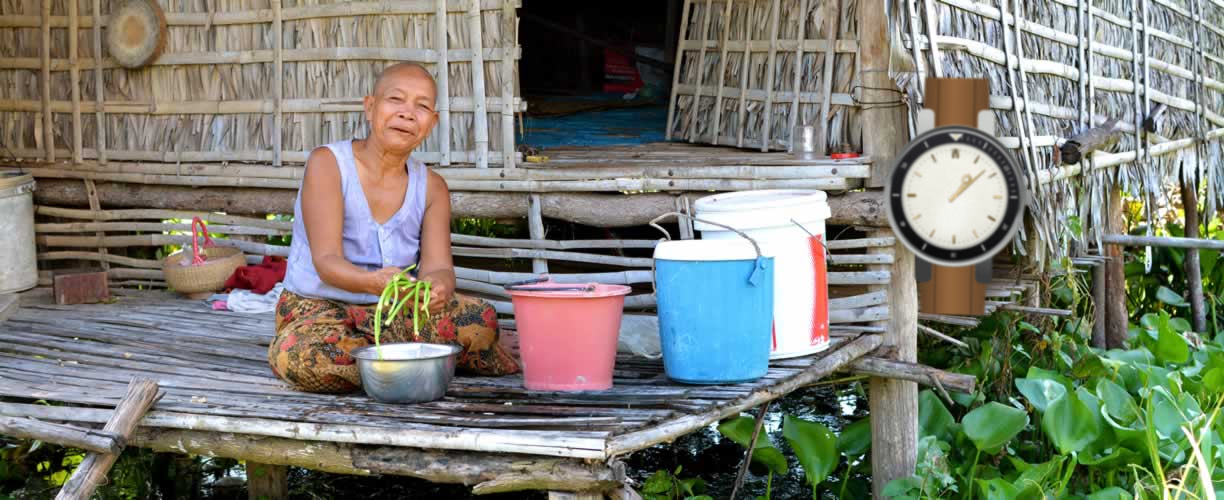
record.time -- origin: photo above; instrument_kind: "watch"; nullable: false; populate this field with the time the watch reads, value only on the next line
1:08
